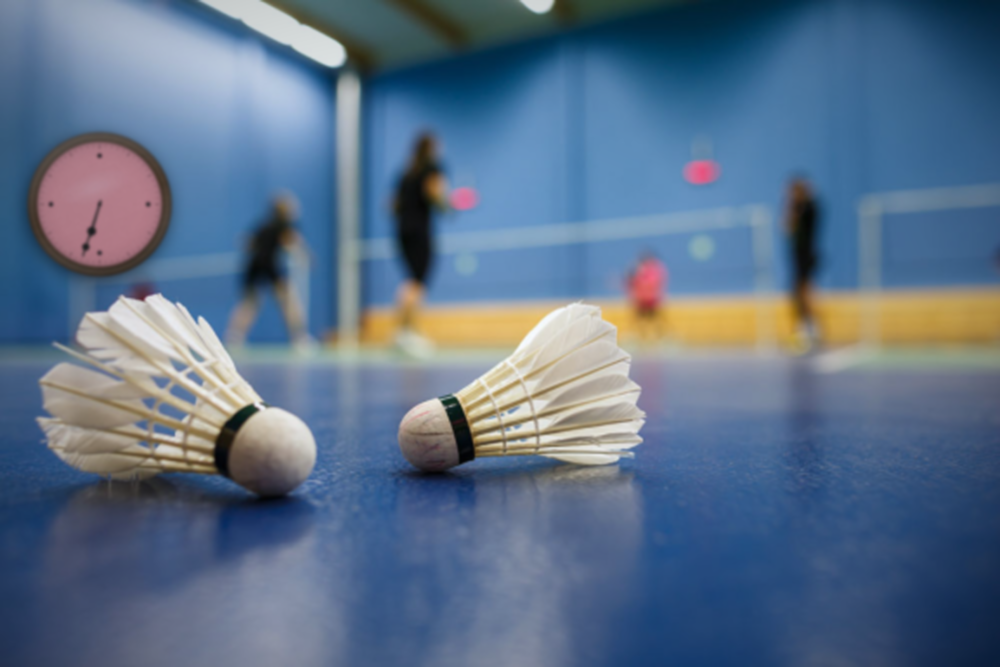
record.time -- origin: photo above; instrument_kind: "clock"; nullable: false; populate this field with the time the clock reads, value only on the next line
6:33
